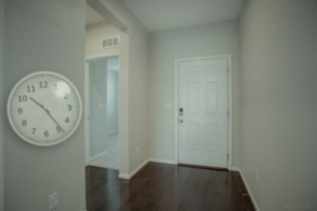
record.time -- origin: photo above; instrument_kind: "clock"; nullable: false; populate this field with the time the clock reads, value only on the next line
10:24
